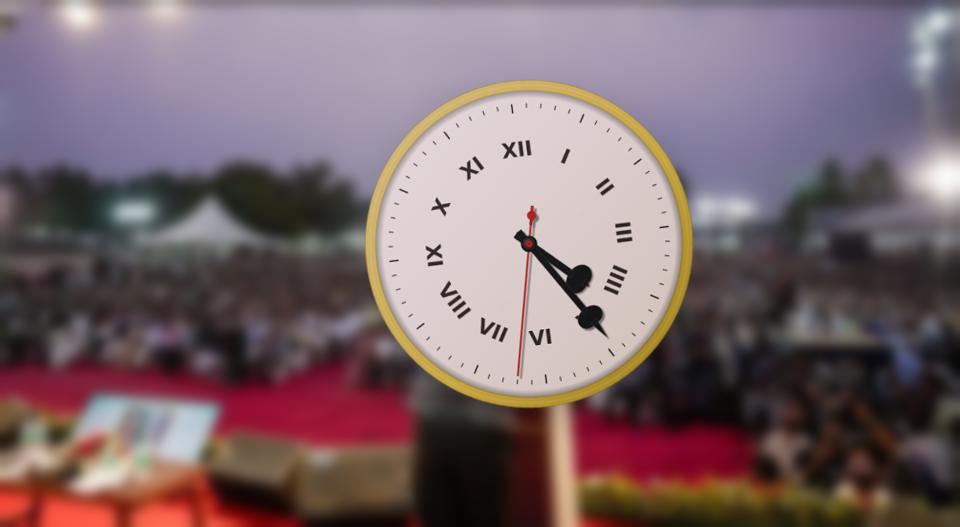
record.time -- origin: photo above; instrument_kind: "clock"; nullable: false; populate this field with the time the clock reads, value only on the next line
4:24:32
